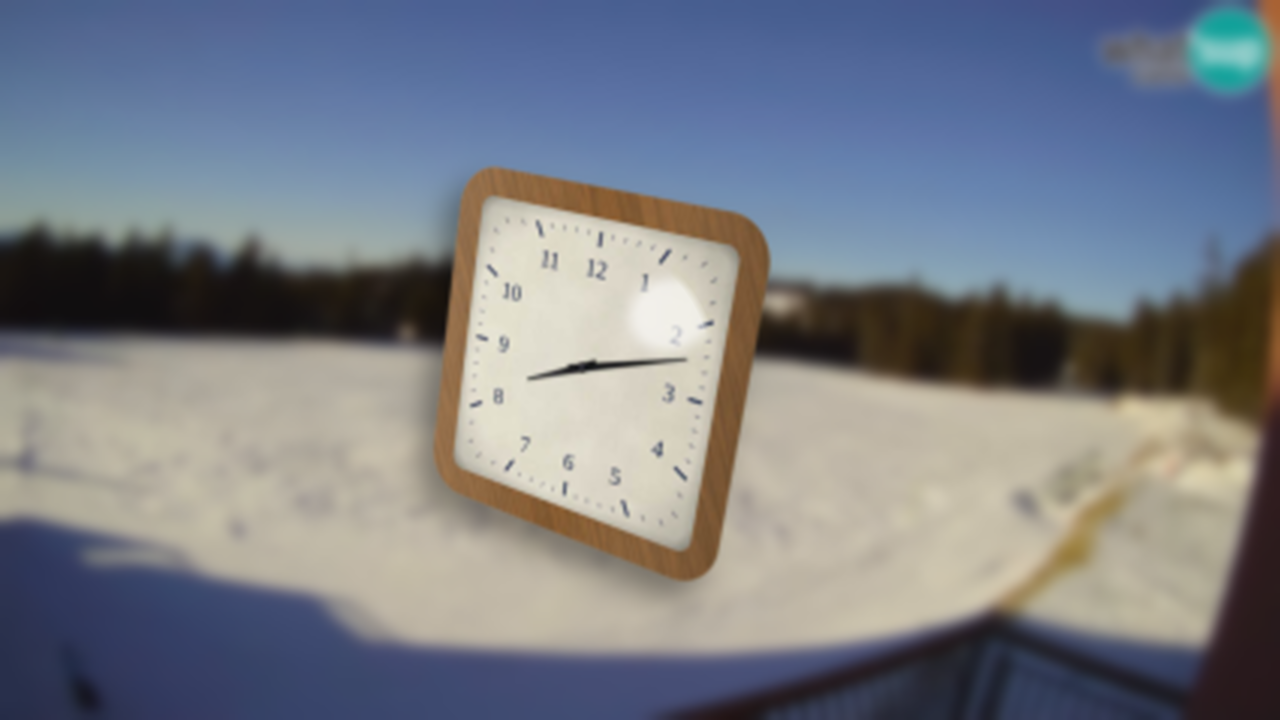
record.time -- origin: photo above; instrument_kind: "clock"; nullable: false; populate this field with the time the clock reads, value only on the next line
8:12
